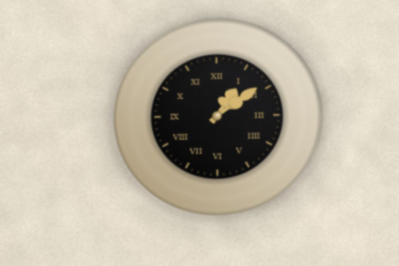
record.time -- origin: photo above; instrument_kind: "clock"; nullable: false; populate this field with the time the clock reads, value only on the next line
1:09
